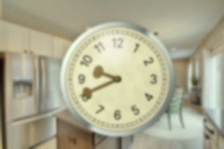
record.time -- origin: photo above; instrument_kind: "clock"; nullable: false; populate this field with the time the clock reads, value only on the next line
9:41
